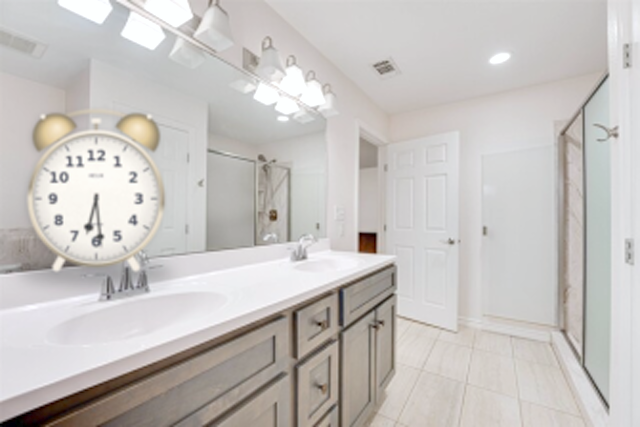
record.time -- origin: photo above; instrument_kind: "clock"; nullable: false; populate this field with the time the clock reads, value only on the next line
6:29
